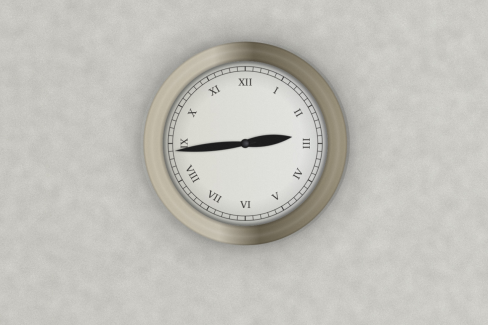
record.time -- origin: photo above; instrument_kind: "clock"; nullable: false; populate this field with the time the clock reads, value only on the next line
2:44
